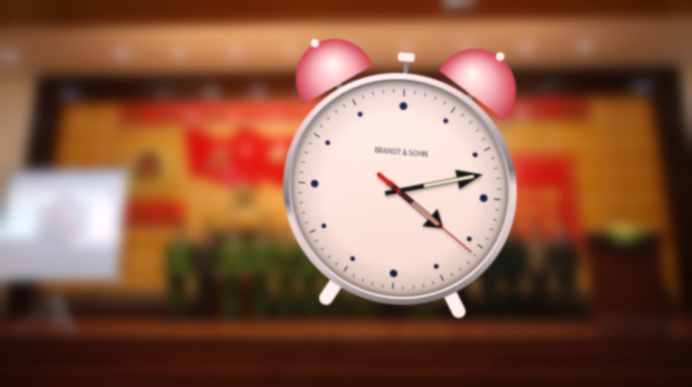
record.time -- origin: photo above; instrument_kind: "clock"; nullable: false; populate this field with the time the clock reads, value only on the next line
4:12:21
